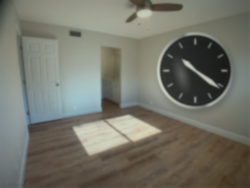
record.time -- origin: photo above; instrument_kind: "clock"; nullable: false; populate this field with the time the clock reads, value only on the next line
10:21
